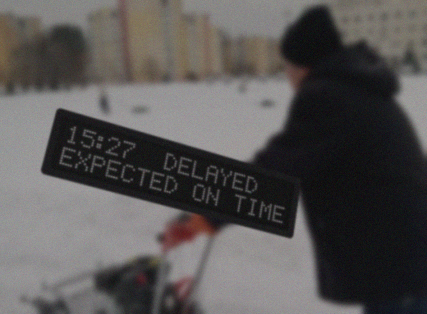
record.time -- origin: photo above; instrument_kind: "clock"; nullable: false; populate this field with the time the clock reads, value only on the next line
15:27
